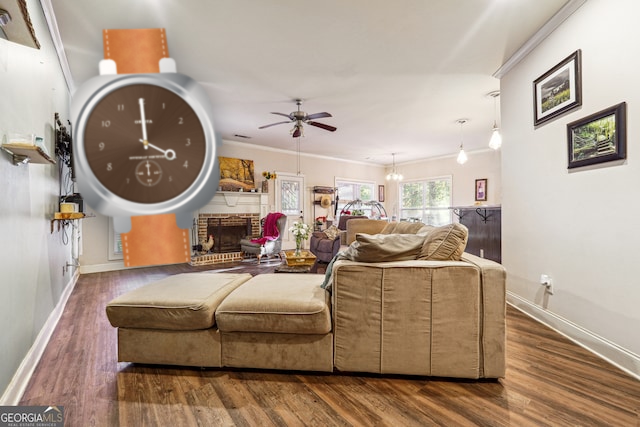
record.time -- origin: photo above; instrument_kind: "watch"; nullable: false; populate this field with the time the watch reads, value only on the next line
4:00
